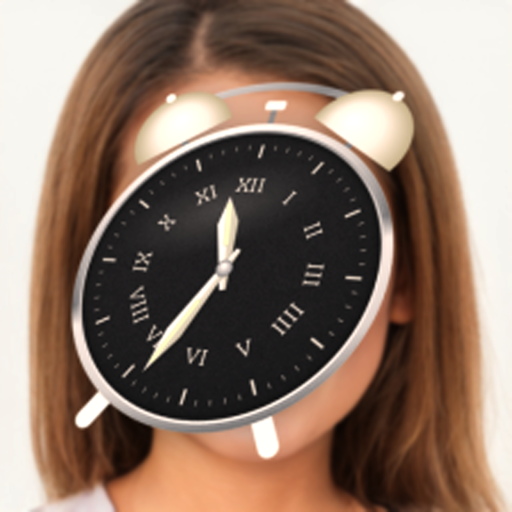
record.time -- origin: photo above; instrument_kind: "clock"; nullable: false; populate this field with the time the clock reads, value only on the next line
11:34
